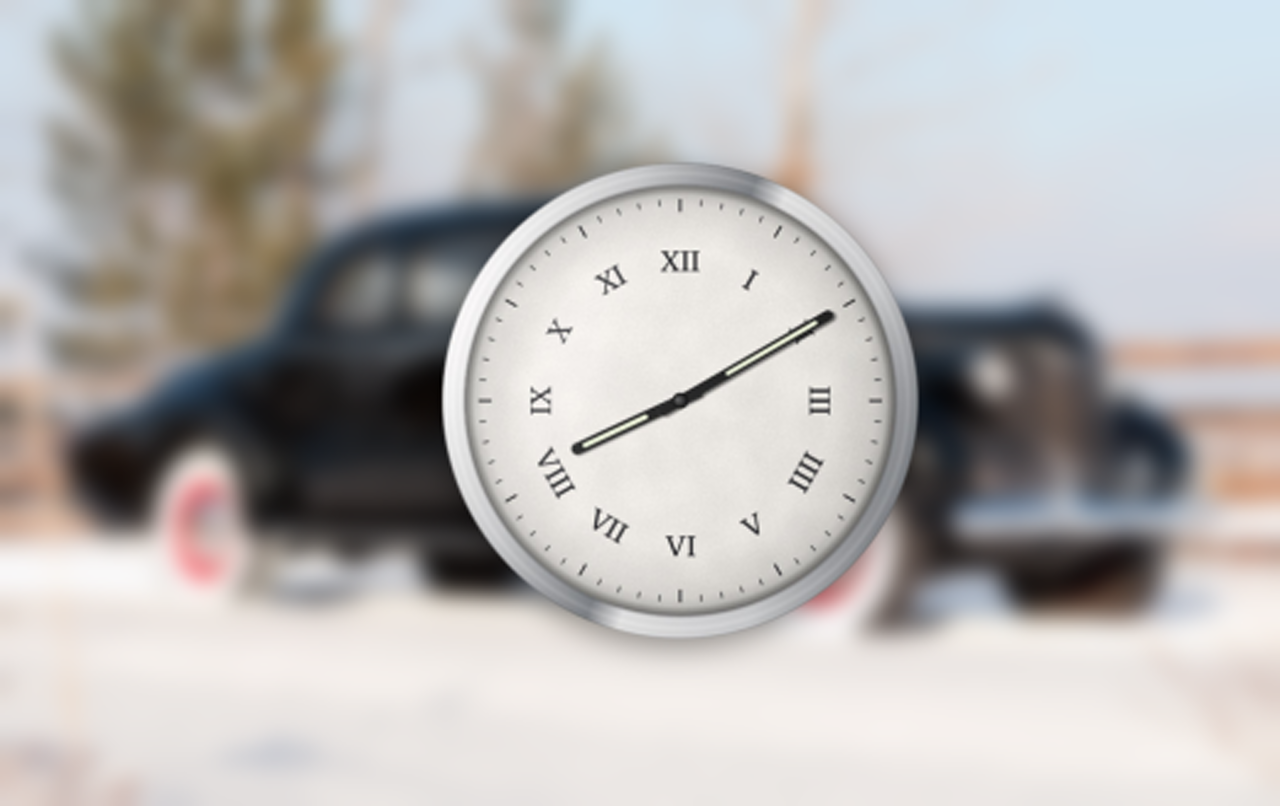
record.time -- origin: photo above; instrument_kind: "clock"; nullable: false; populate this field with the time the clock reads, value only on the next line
8:10
